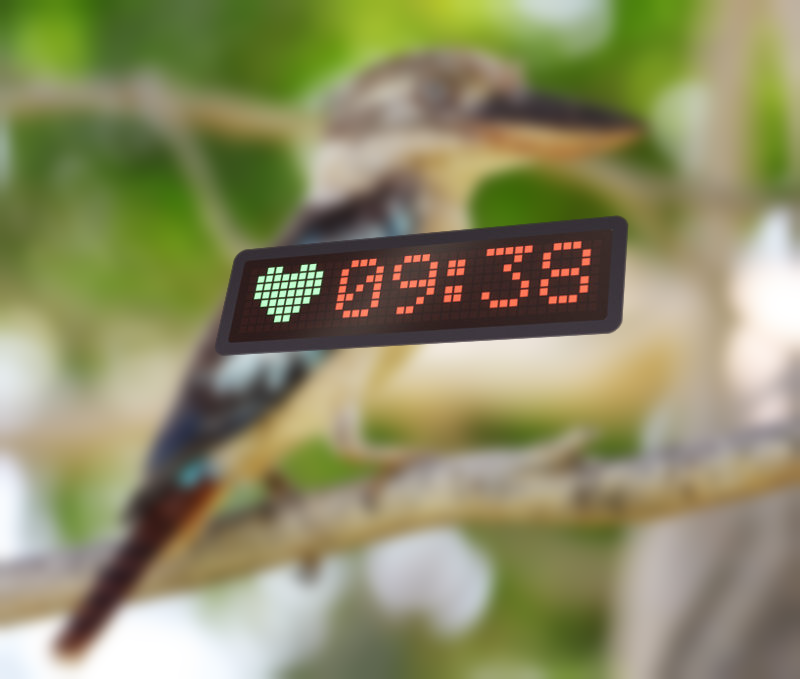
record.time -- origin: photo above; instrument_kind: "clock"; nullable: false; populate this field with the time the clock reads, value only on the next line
9:38
